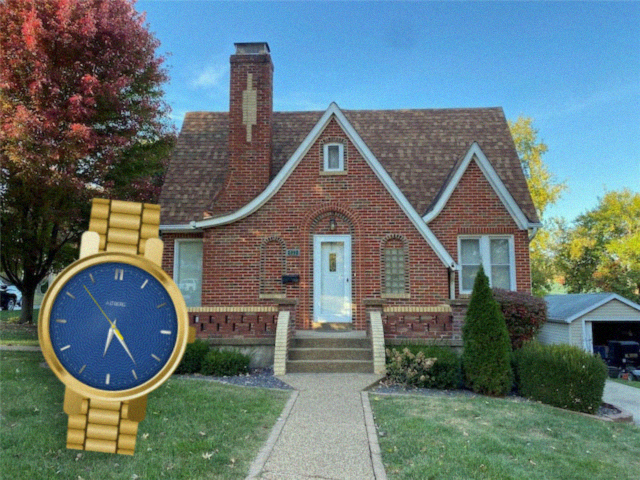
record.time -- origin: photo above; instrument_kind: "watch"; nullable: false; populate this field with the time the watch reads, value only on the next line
6:23:53
